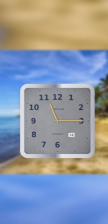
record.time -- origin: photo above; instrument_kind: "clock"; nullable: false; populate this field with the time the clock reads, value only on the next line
11:15
